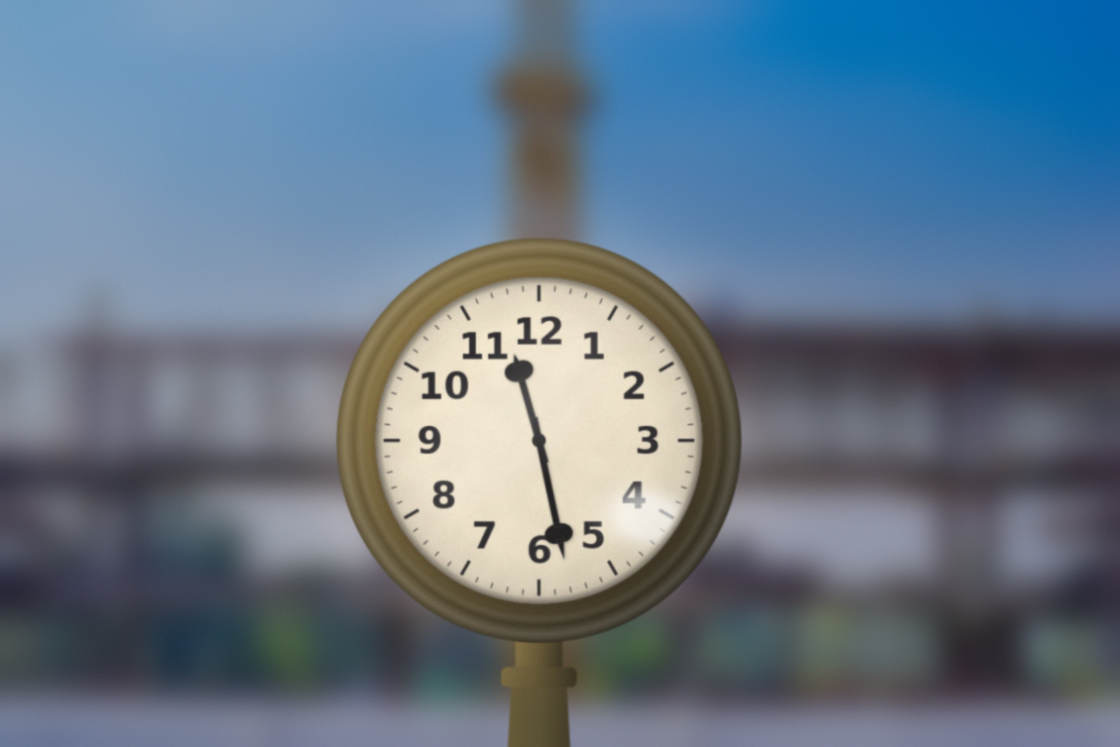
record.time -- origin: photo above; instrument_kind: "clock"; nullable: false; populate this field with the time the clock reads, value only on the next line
11:28
